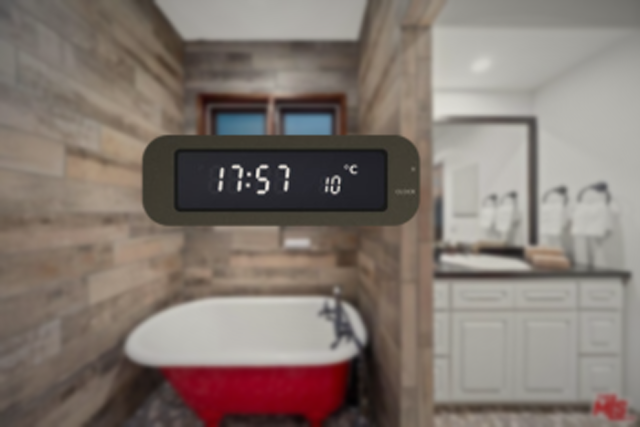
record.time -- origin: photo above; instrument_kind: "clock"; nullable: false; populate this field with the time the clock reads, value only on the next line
17:57
